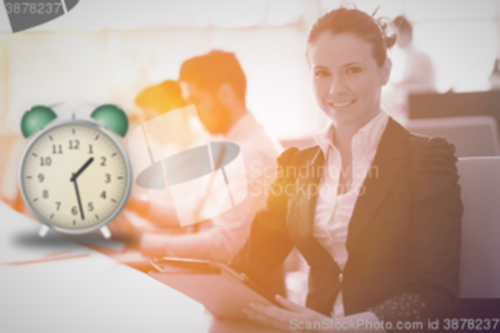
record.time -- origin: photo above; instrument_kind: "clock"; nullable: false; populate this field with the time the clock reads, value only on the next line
1:28
